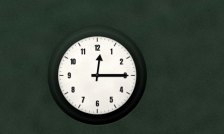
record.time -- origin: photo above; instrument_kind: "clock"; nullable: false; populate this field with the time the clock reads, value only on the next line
12:15
